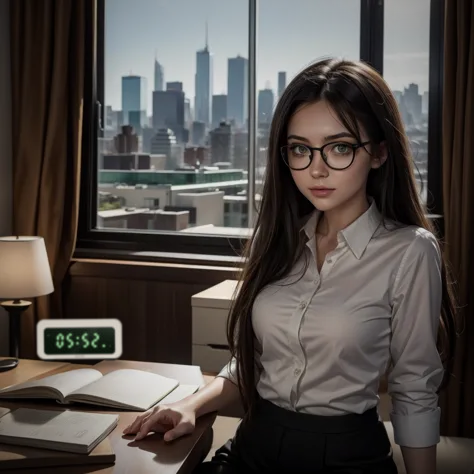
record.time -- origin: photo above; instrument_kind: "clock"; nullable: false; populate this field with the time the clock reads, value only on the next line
5:52
